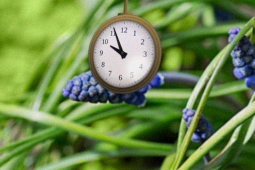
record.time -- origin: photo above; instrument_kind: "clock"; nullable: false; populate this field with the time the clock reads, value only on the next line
9:56
